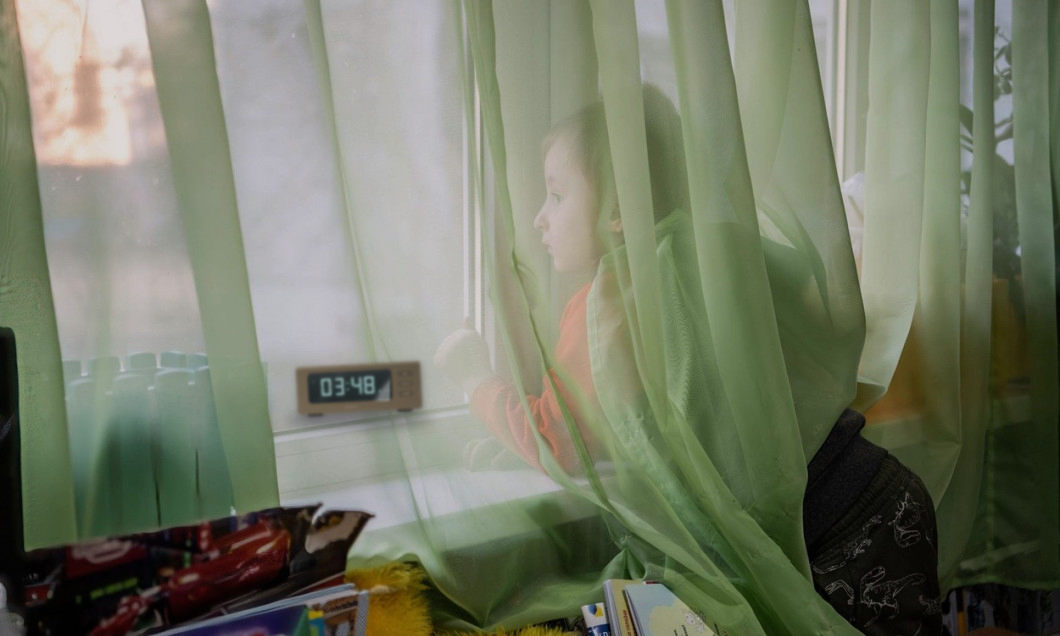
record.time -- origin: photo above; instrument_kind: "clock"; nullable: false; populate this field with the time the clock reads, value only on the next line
3:48
